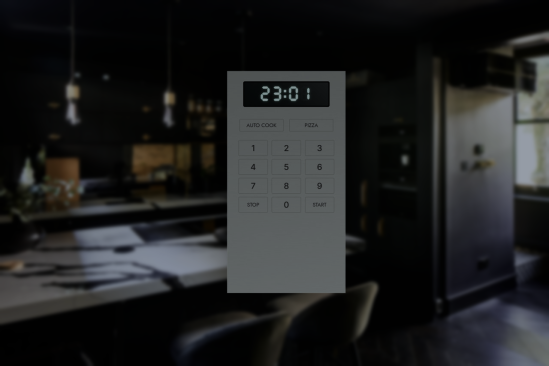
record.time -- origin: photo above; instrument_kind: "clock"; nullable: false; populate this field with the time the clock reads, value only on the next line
23:01
